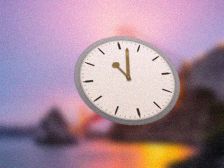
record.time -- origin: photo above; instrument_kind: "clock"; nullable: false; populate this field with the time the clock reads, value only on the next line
11:02
